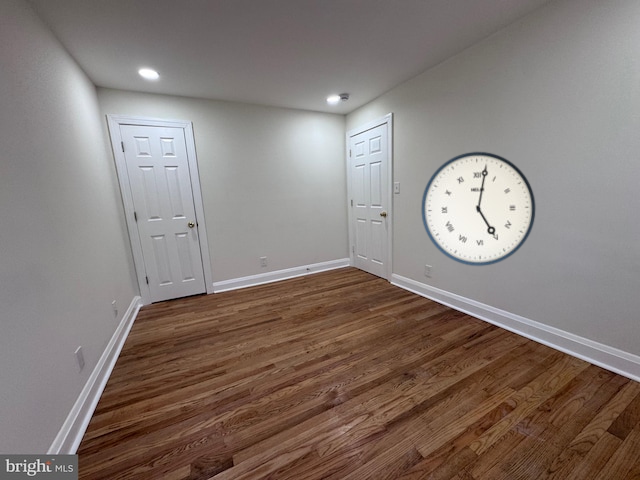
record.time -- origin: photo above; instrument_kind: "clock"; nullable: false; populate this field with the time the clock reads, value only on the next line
5:02
